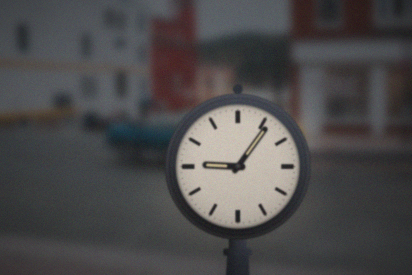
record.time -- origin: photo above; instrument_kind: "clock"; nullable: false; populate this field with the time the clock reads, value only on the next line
9:06
